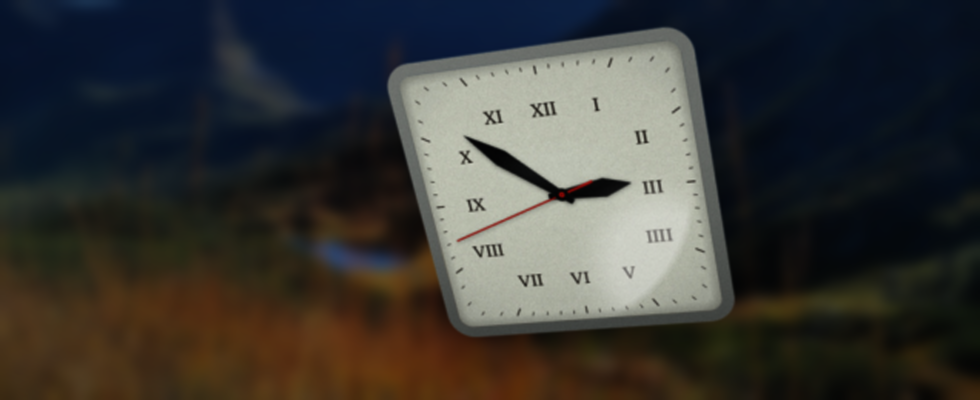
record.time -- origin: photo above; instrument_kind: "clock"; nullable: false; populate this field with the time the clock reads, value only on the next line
2:51:42
